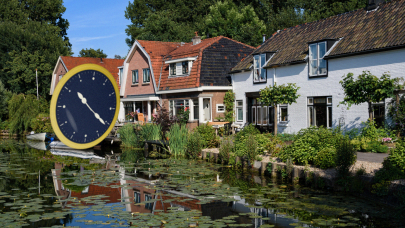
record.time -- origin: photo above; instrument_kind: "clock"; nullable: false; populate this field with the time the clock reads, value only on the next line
10:21
